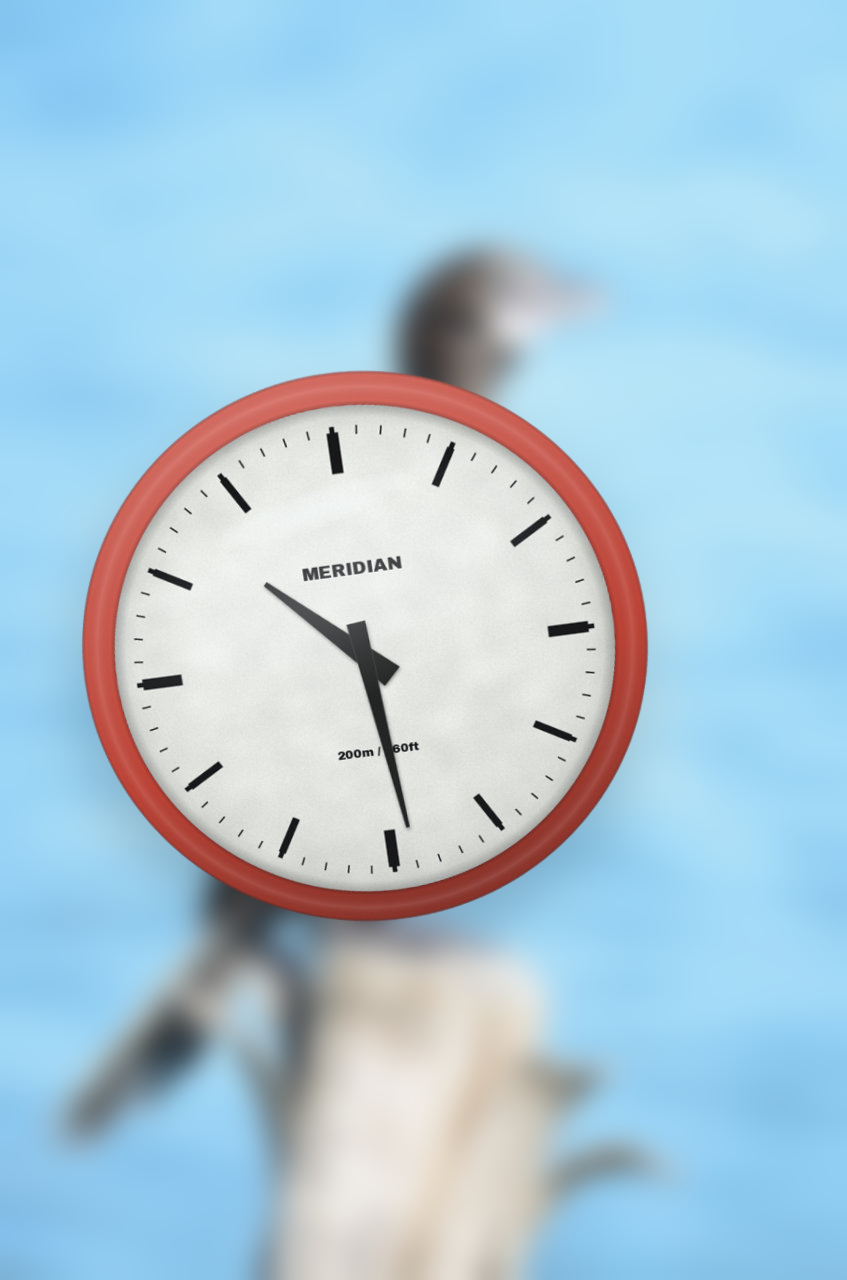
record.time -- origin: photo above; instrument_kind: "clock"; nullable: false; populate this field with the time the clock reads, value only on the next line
10:29
